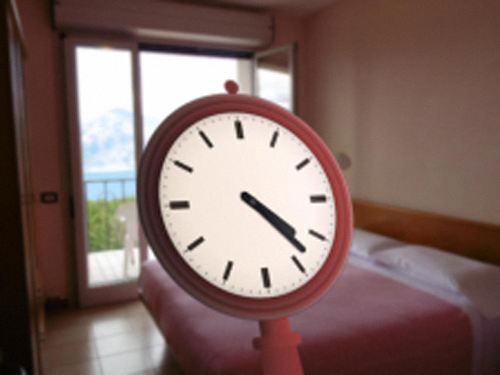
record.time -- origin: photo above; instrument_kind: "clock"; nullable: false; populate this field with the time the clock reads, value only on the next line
4:23
